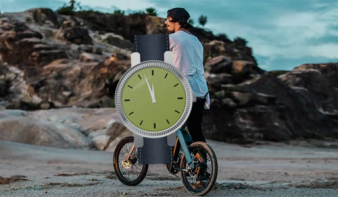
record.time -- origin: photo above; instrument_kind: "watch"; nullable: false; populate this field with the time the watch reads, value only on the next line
11:57
